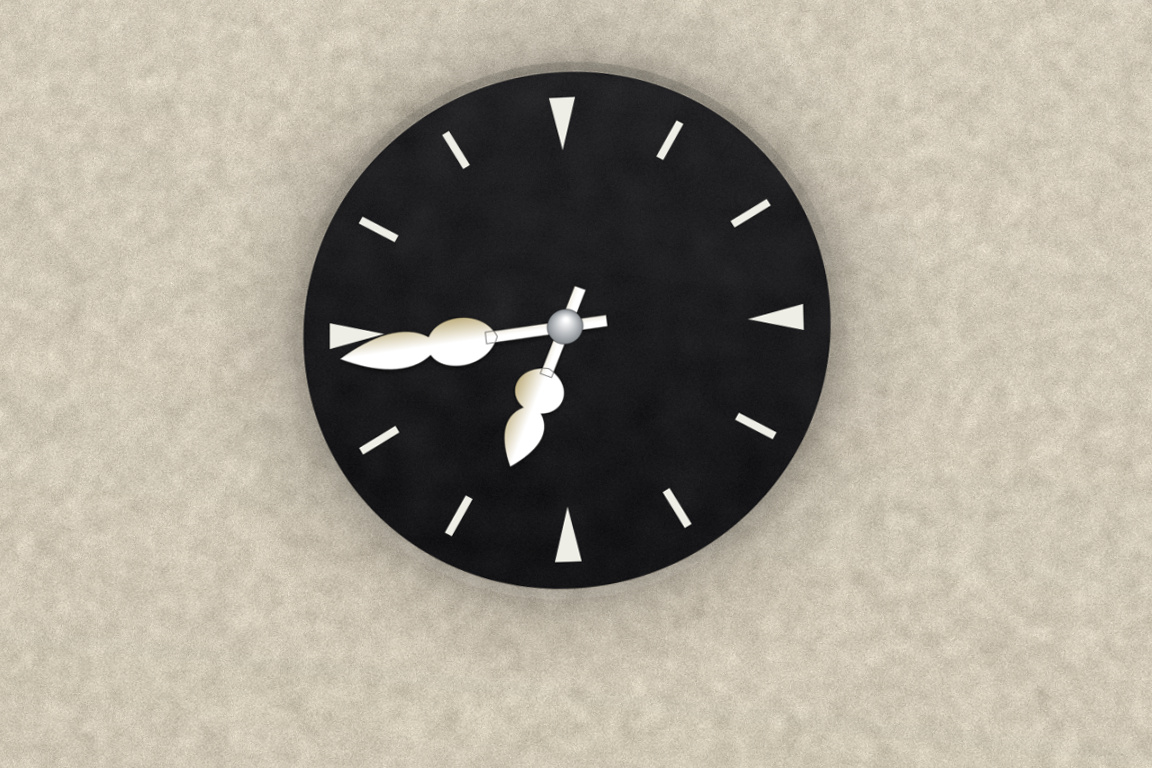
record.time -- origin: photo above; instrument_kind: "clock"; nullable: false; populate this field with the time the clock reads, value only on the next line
6:44
